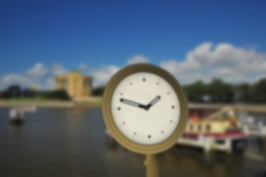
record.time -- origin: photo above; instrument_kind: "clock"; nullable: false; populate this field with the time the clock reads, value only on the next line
1:48
